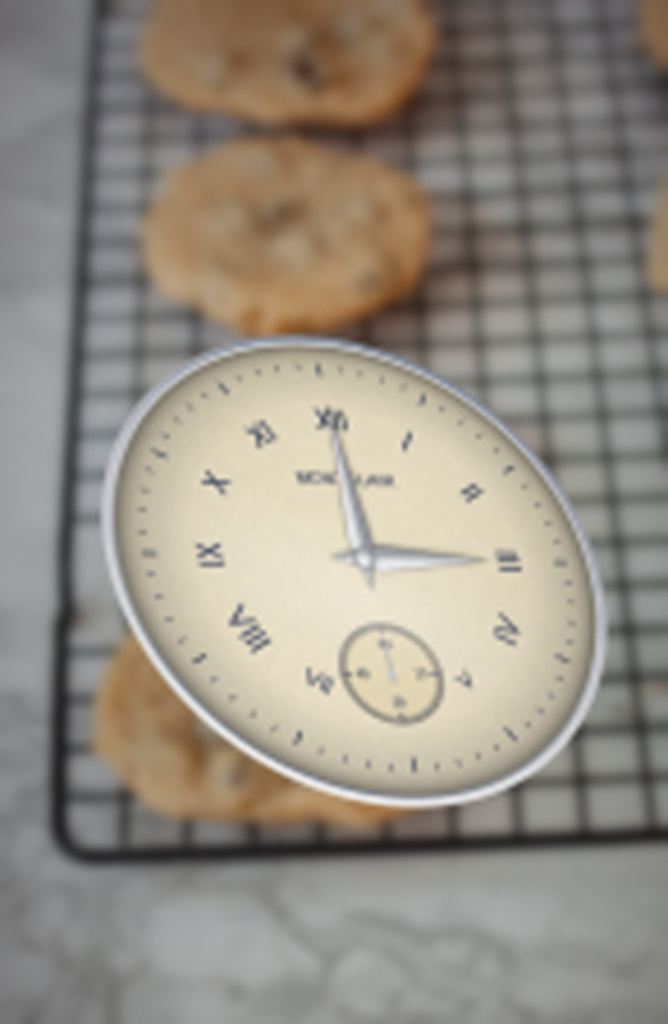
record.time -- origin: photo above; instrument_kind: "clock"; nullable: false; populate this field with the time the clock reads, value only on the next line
3:00
